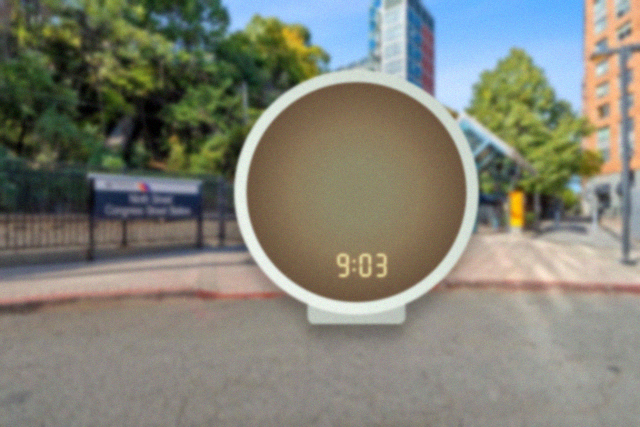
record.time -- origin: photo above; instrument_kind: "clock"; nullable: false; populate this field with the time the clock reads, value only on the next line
9:03
